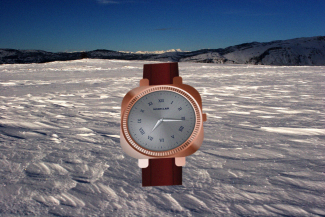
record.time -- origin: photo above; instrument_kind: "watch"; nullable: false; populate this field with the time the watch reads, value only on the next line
7:16
